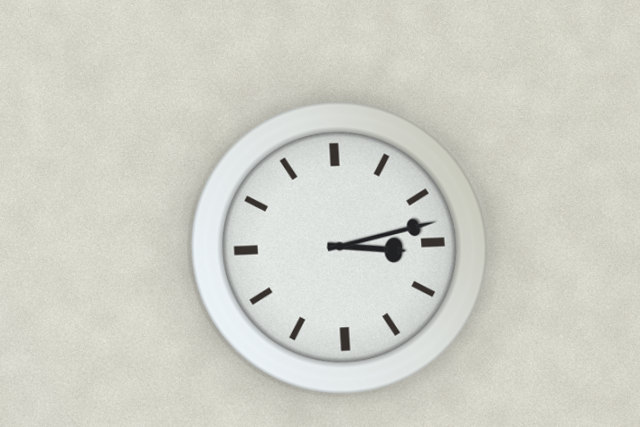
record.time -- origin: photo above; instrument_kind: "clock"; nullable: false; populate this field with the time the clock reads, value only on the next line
3:13
